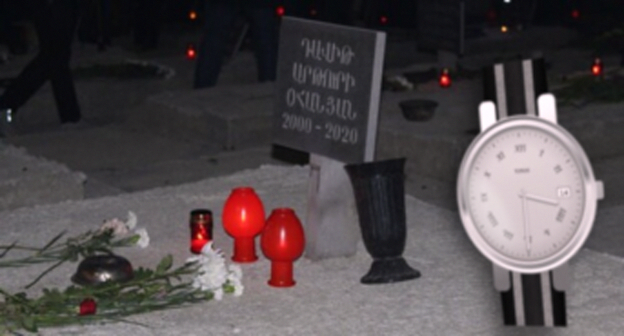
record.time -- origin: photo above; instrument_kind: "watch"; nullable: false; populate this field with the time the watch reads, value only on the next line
3:30
